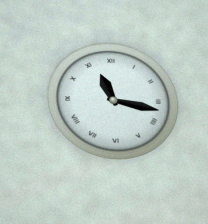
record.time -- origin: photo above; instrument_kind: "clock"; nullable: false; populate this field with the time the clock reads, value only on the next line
11:17
